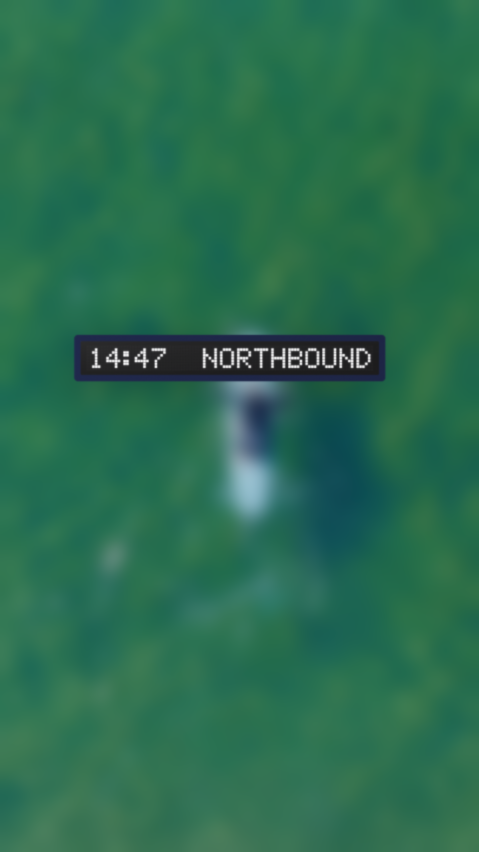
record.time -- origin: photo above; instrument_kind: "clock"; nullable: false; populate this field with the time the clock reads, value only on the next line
14:47
